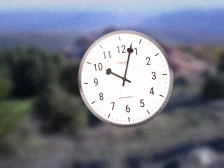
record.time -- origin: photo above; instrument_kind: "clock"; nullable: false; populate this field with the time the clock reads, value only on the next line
10:03
